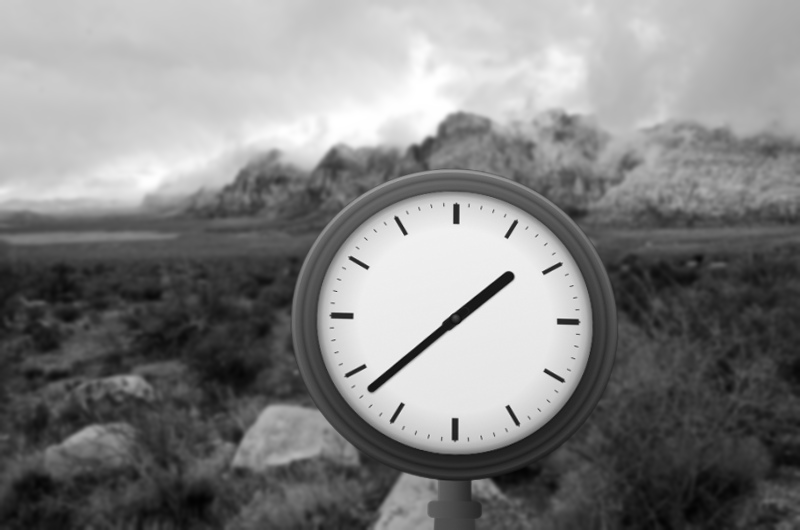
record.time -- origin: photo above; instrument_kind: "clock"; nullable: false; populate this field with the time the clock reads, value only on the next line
1:38
